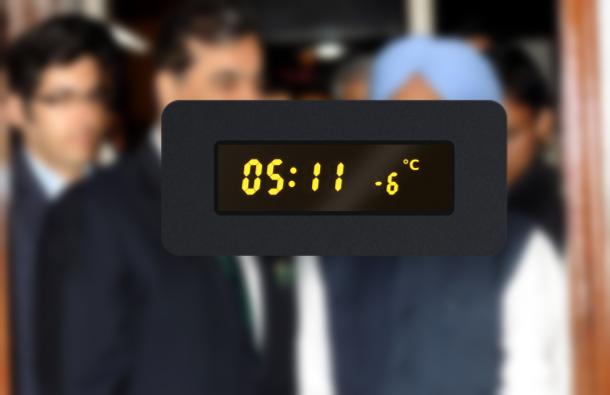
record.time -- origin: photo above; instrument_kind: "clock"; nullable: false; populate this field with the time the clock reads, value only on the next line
5:11
